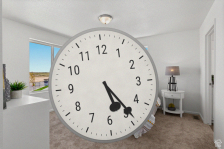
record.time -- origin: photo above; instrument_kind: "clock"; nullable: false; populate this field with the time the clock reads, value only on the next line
5:24
